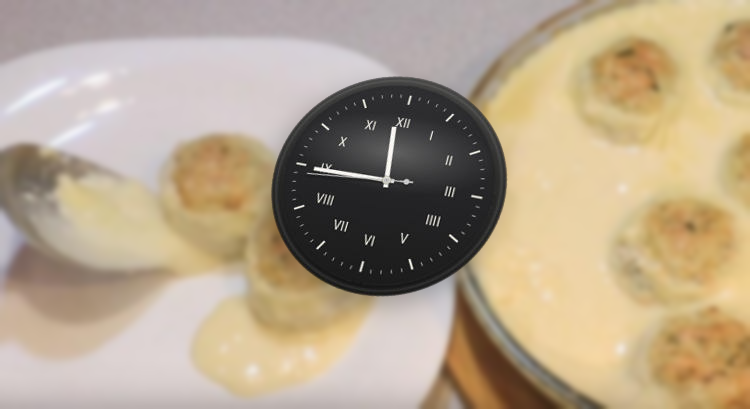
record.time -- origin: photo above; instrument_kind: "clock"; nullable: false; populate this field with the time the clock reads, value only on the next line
11:44:44
